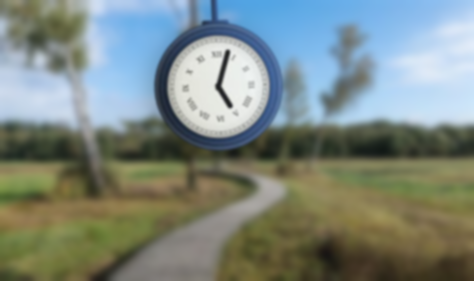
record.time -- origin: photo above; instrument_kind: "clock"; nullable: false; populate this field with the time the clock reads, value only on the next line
5:03
